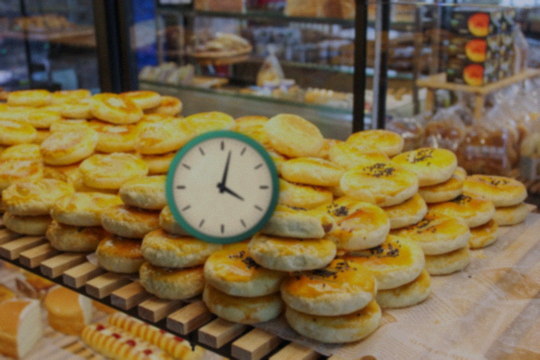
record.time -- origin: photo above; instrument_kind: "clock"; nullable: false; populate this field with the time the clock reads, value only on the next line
4:02
